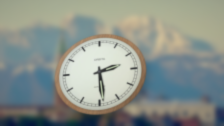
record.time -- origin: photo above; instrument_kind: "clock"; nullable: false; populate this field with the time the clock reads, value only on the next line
2:29
